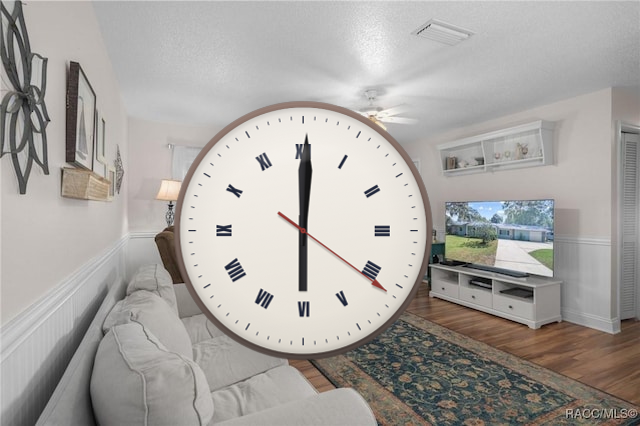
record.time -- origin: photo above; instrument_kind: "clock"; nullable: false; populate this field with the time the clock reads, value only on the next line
6:00:21
